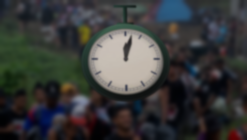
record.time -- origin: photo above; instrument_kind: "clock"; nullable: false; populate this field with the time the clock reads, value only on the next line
12:02
